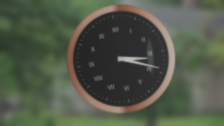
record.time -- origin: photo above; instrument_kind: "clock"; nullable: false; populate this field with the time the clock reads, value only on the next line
3:19
